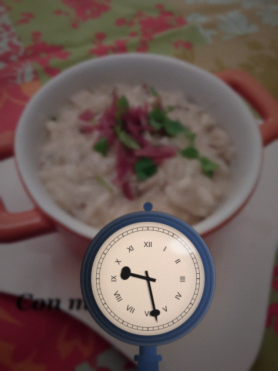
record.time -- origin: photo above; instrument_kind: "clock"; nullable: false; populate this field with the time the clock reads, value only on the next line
9:28
